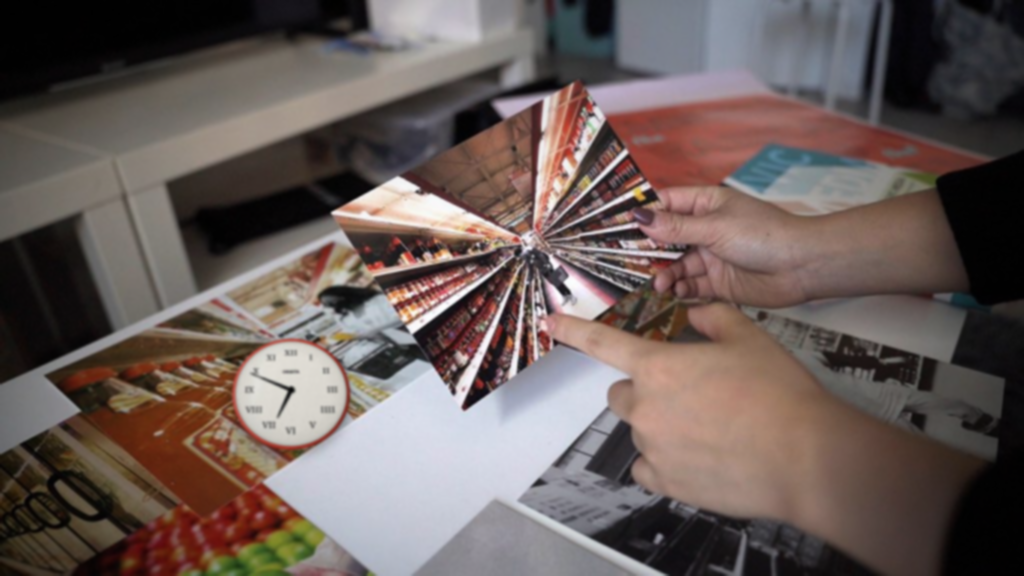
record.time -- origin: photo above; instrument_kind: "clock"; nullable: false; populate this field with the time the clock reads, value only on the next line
6:49
